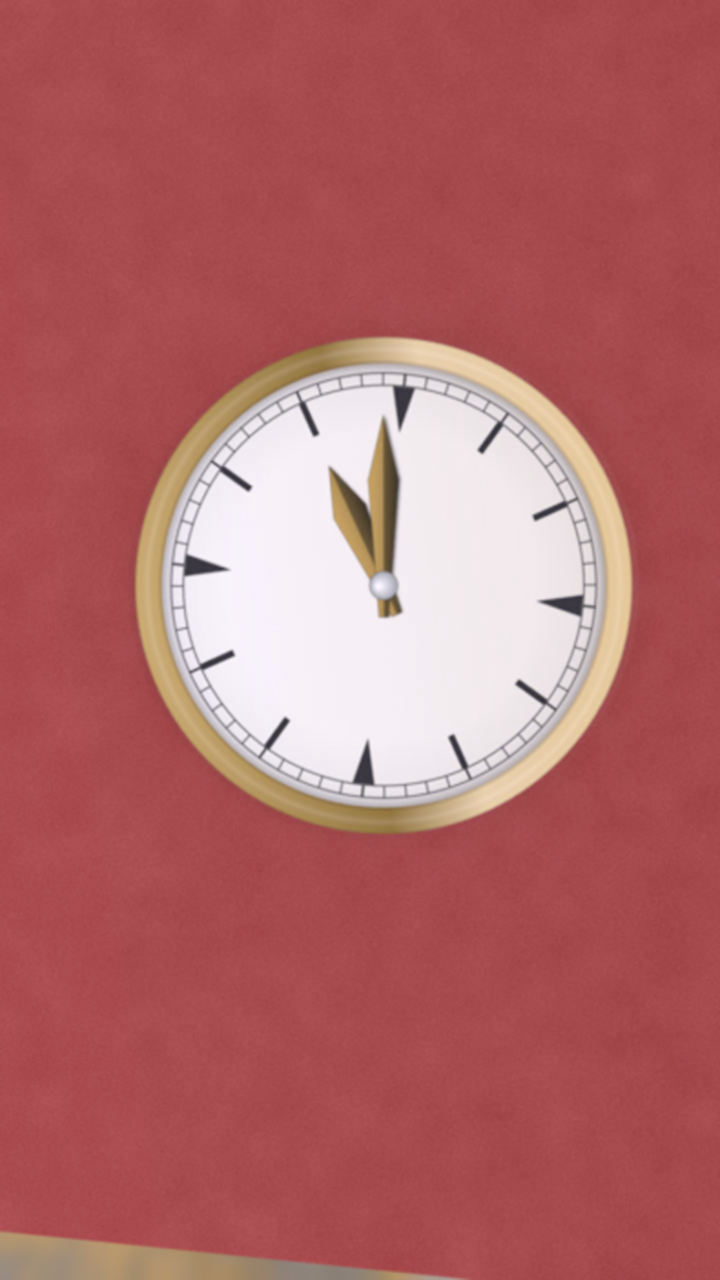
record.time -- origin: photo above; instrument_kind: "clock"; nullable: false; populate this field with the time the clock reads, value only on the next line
10:59
